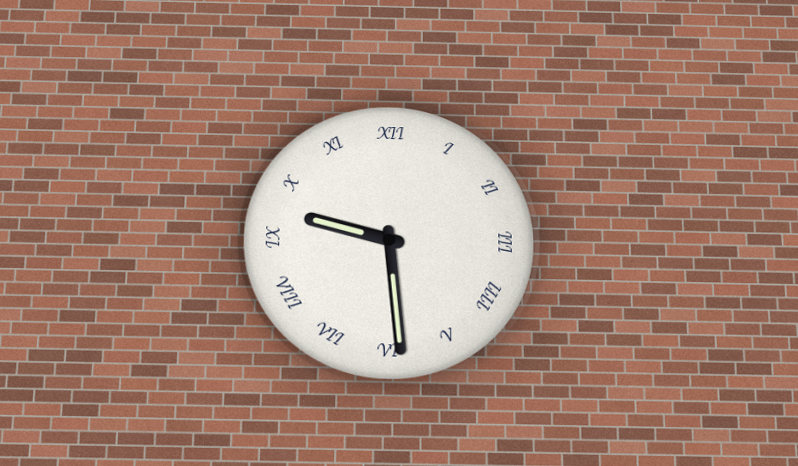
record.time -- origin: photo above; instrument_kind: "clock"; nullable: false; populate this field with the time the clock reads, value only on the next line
9:29
